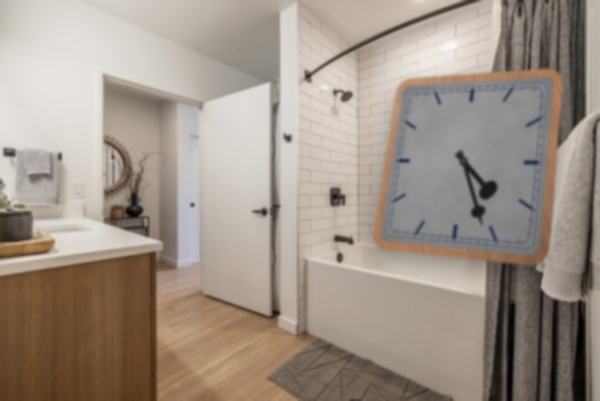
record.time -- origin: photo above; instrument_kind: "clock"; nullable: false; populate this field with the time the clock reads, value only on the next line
4:26
